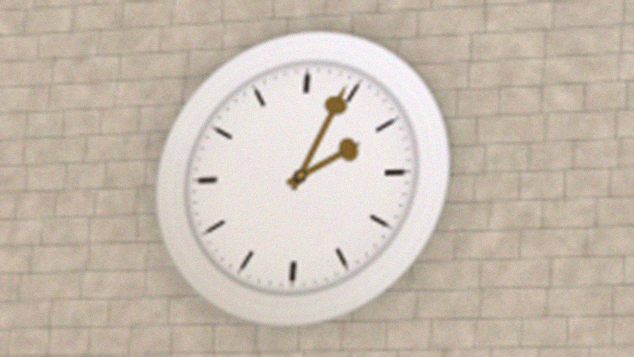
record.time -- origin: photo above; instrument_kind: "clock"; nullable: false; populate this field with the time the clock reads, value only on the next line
2:04
